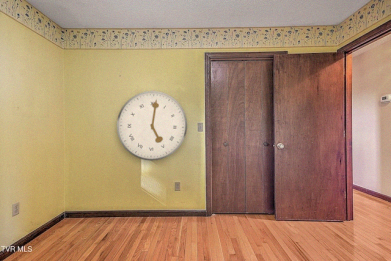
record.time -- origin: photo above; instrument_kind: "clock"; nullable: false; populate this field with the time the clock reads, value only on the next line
5:01
